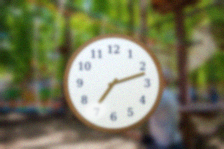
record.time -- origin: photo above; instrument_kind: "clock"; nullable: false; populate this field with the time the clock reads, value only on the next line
7:12
